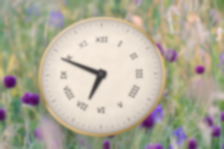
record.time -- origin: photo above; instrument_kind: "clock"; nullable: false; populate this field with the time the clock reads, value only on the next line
6:49
